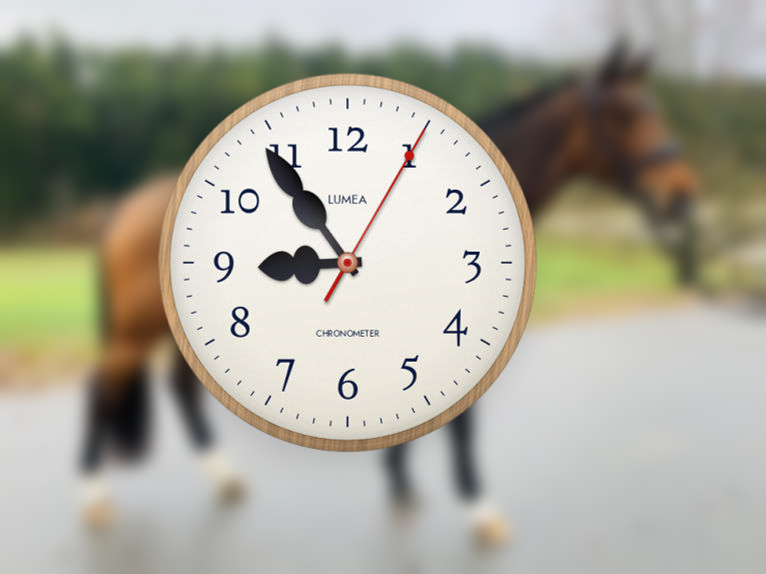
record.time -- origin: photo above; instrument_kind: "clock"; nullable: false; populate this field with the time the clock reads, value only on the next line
8:54:05
